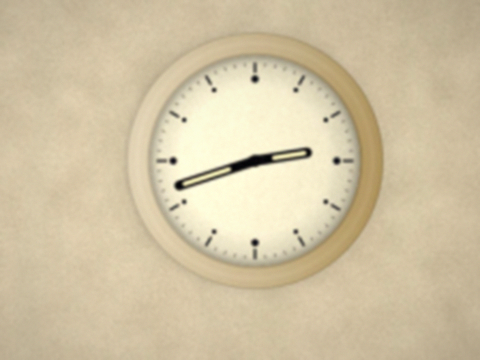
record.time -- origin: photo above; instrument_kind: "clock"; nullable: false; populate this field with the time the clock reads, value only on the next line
2:42
